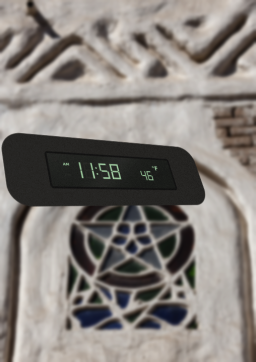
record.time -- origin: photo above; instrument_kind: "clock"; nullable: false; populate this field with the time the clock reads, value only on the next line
11:58
